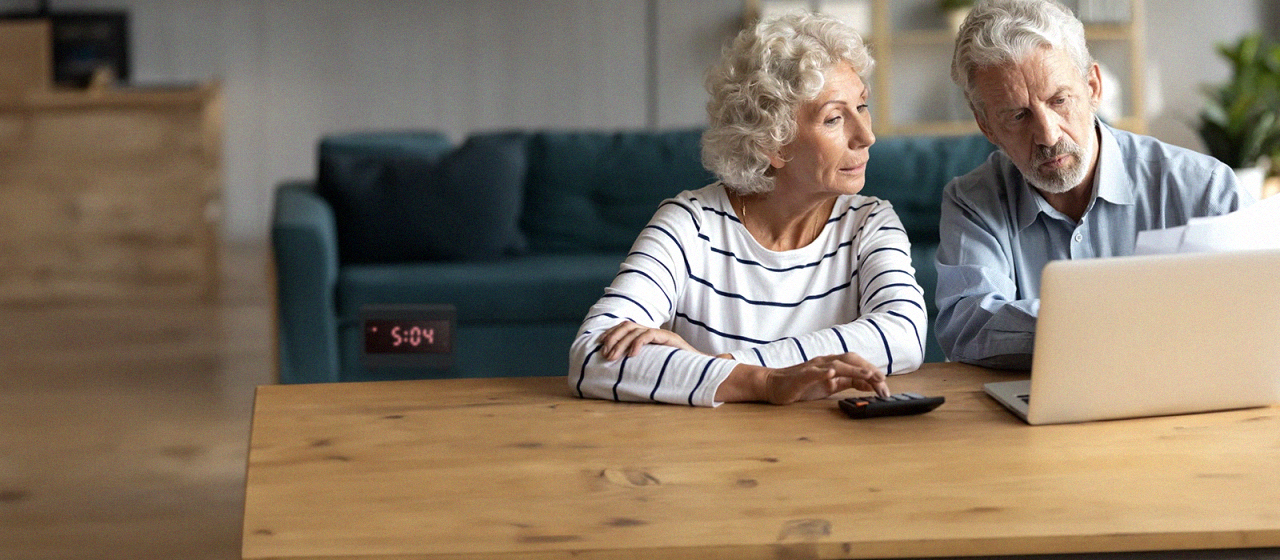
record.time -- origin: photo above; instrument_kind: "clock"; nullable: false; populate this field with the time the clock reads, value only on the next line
5:04
